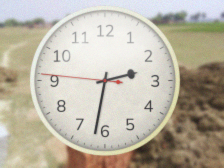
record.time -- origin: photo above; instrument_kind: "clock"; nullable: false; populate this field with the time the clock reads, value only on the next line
2:31:46
